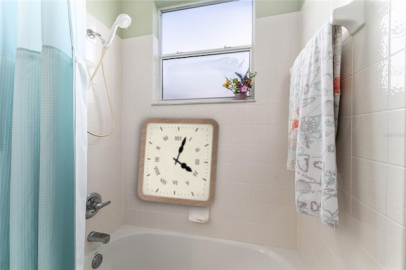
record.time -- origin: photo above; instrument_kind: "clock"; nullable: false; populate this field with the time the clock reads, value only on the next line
4:03
